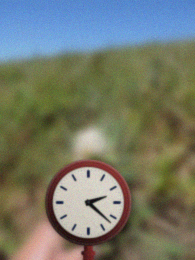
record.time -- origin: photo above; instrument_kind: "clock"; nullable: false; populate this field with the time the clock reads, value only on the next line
2:22
